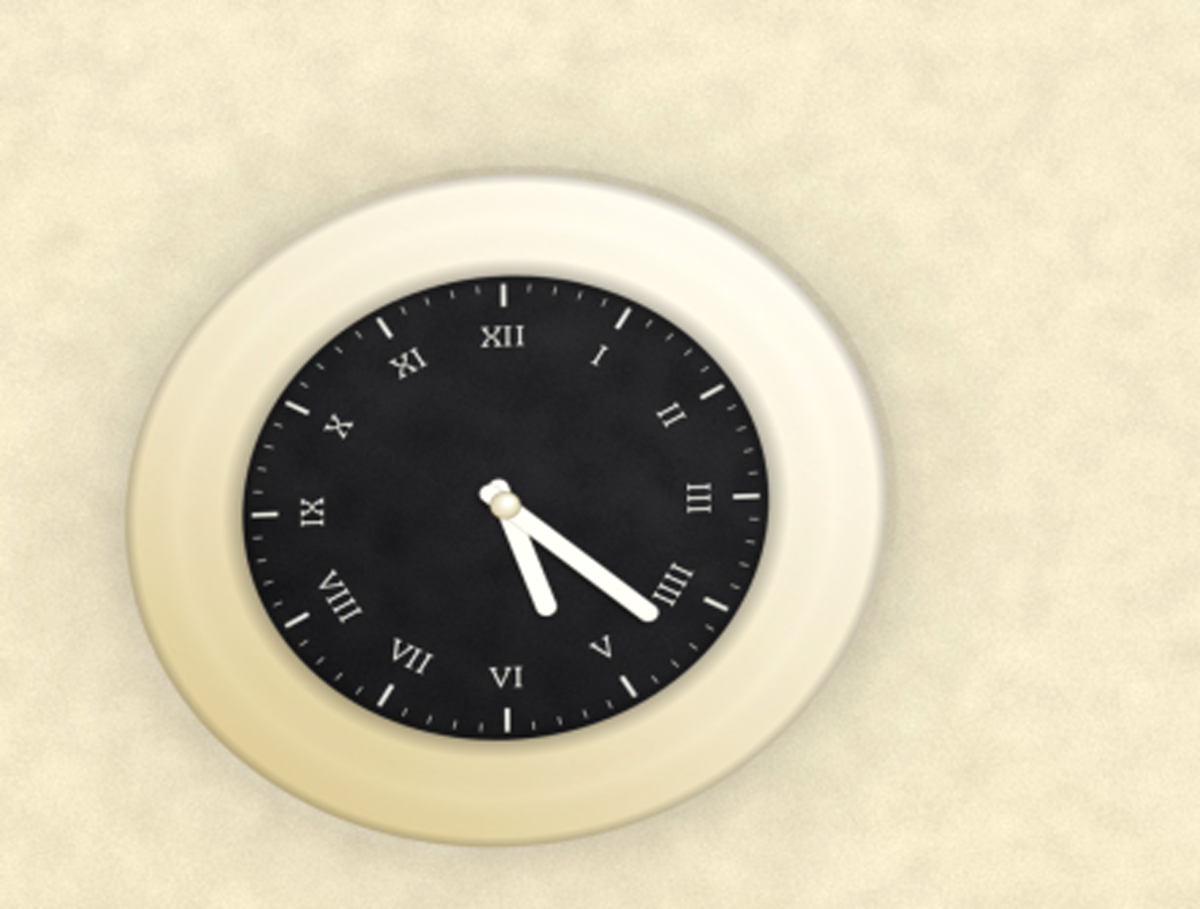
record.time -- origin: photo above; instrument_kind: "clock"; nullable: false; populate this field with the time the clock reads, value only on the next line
5:22
